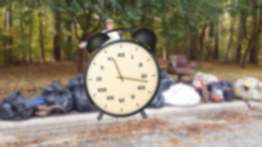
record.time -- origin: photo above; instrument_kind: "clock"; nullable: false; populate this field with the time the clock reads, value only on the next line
11:17
